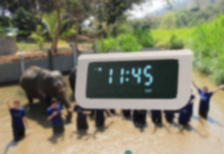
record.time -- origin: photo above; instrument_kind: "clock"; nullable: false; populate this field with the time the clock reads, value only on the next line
11:45
